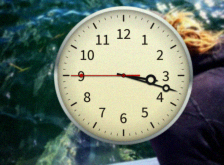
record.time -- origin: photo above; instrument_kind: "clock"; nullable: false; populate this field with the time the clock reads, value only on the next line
3:17:45
